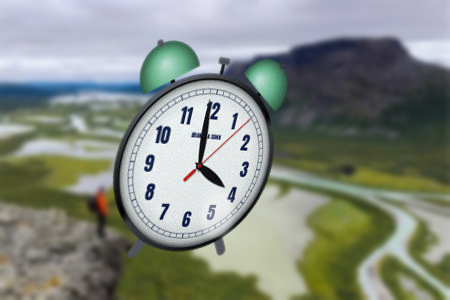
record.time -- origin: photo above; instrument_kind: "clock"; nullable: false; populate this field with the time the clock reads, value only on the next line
3:59:07
